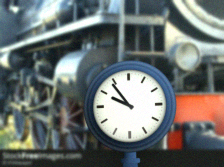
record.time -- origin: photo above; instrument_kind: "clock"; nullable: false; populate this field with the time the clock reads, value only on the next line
9:54
